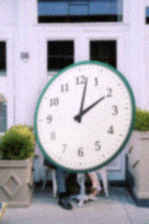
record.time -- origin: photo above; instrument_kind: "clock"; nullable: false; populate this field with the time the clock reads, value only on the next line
2:02
